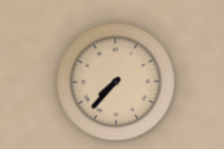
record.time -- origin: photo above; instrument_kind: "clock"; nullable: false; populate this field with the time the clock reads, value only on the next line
7:37
